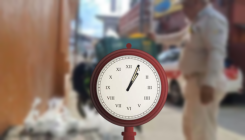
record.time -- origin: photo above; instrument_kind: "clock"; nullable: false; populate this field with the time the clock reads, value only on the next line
1:04
